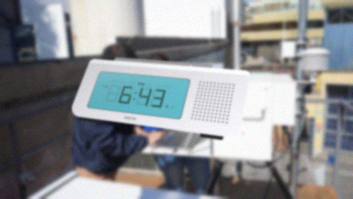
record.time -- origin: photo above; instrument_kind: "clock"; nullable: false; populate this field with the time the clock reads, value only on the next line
6:43
